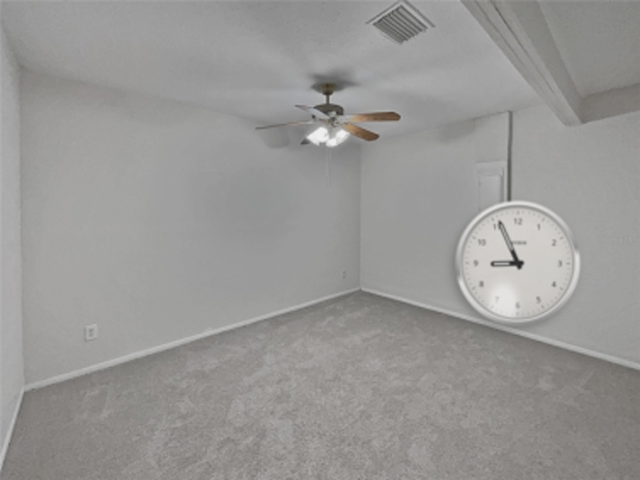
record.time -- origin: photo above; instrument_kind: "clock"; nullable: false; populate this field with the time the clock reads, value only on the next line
8:56
